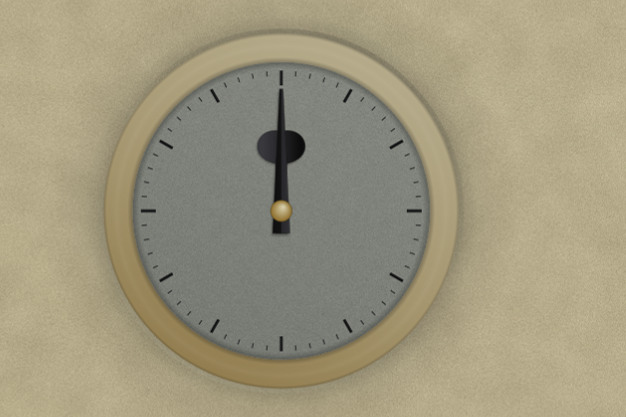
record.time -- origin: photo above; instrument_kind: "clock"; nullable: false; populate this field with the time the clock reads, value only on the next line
12:00
